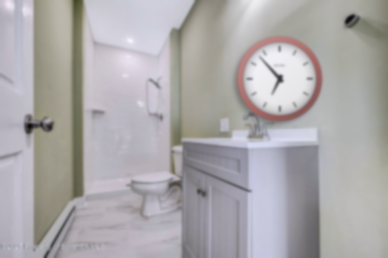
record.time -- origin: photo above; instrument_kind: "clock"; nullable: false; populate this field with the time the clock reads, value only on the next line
6:53
